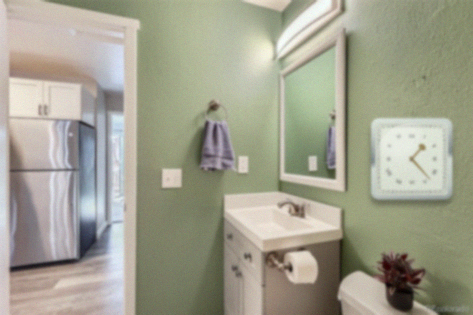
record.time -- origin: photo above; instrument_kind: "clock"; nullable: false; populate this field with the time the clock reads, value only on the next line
1:23
